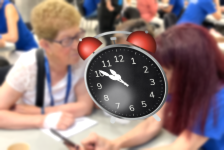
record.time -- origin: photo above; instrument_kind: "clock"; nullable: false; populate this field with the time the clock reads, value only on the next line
10:51
